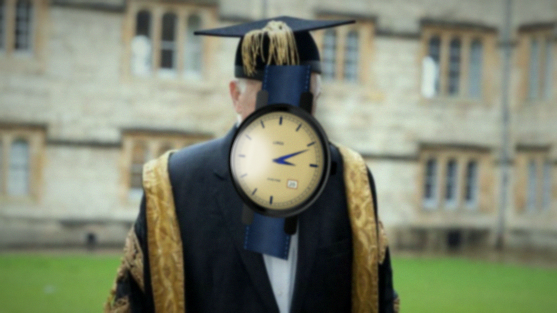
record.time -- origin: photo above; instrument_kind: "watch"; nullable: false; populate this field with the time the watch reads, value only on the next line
3:11
